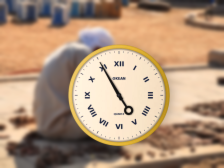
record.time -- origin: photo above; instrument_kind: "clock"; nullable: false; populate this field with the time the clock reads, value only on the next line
4:55
